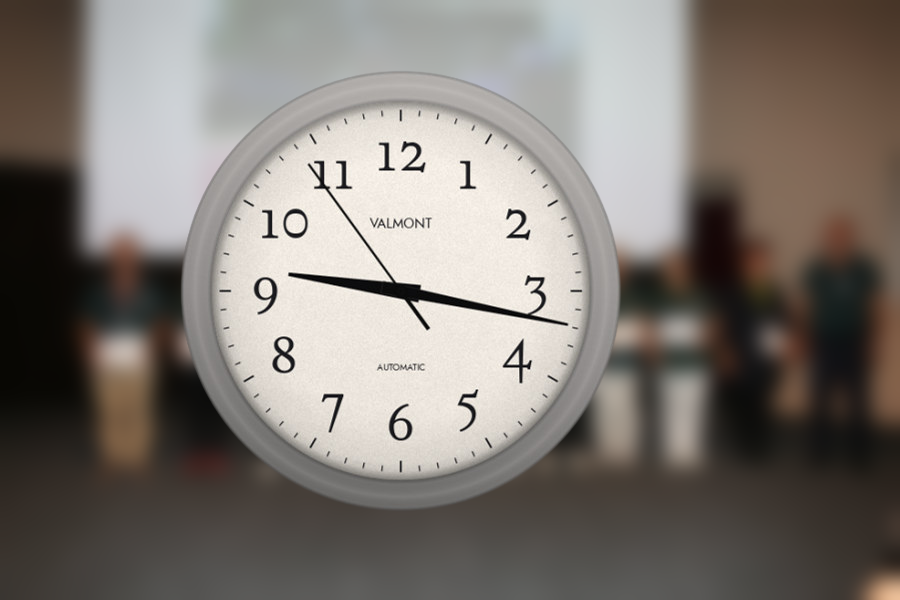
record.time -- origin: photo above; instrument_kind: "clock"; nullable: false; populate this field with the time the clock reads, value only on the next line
9:16:54
